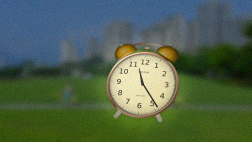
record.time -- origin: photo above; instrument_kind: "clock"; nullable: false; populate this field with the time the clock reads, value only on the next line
11:24
